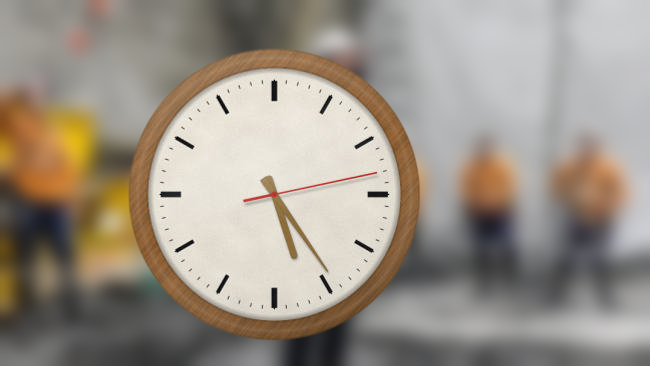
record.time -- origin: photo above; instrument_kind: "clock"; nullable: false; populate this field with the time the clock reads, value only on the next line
5:24:13
